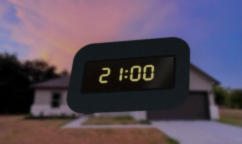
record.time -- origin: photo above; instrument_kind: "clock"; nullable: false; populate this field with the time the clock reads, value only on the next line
21:00
